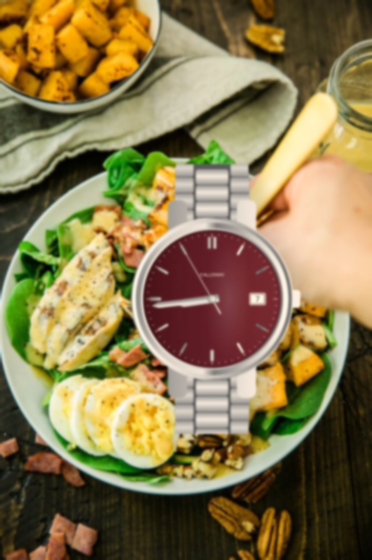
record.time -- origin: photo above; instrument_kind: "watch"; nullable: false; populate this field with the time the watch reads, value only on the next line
8:43:55
